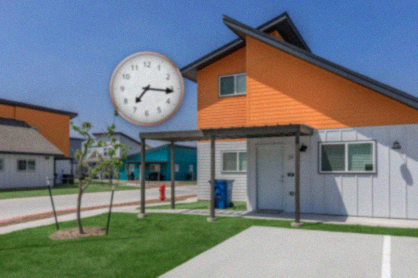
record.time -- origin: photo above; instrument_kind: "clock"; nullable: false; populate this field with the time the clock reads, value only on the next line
7:16
